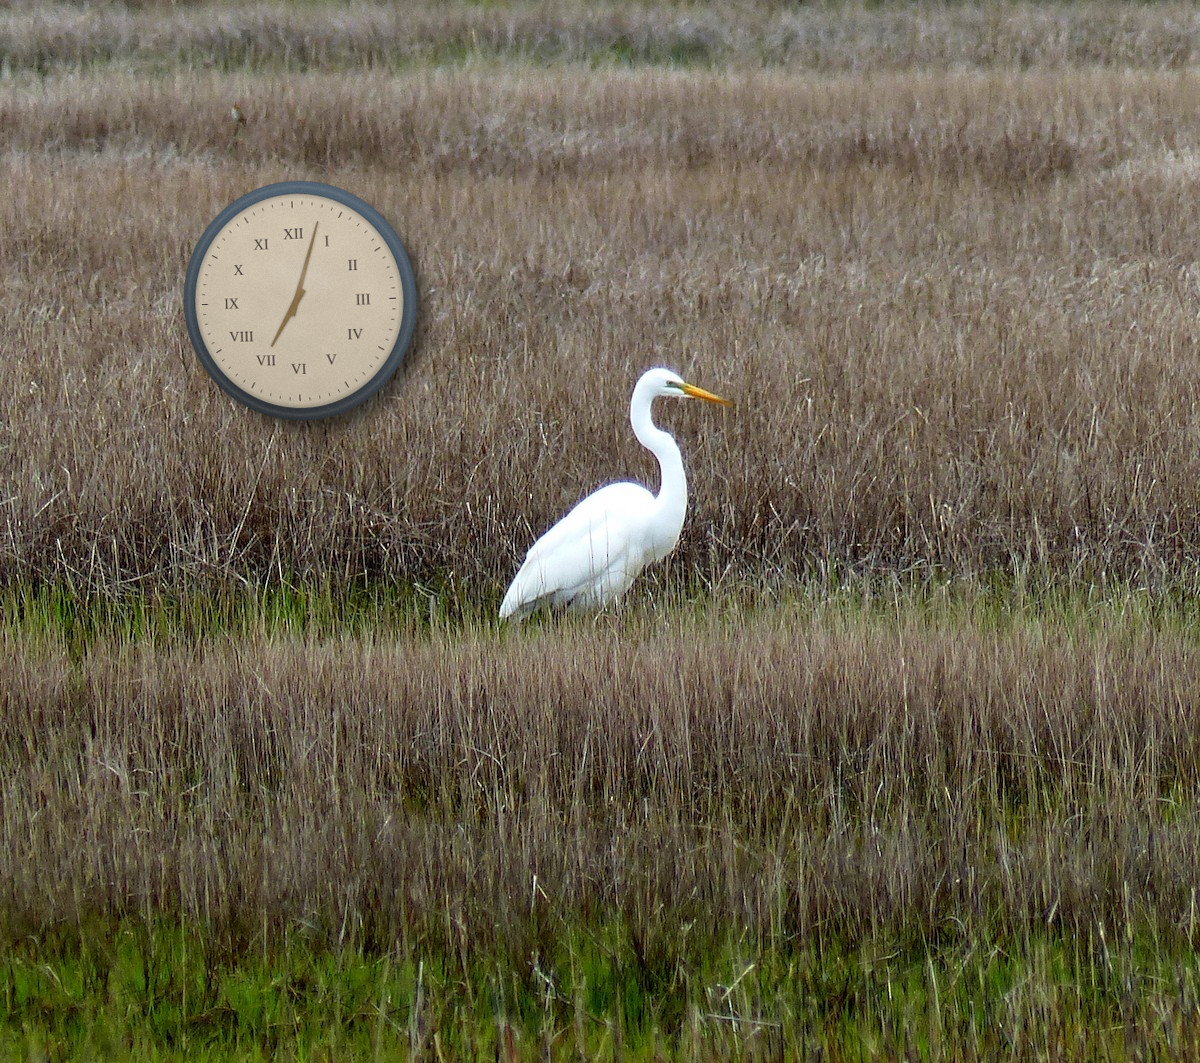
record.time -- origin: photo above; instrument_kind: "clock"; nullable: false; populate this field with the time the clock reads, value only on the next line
7:03
